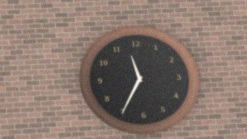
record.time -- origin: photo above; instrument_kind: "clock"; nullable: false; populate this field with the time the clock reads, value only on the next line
11:35
